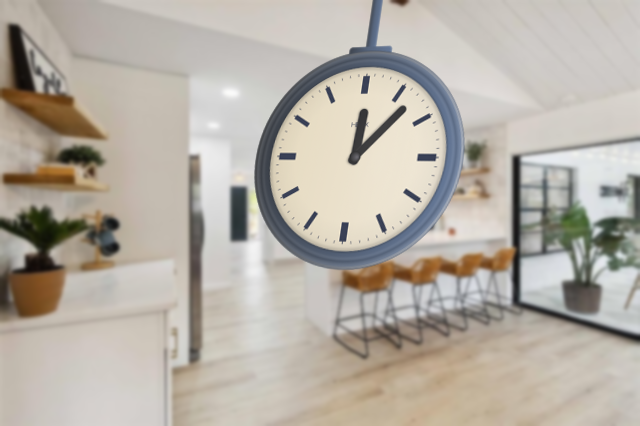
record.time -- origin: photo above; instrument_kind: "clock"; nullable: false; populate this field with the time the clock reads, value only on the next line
12:07
